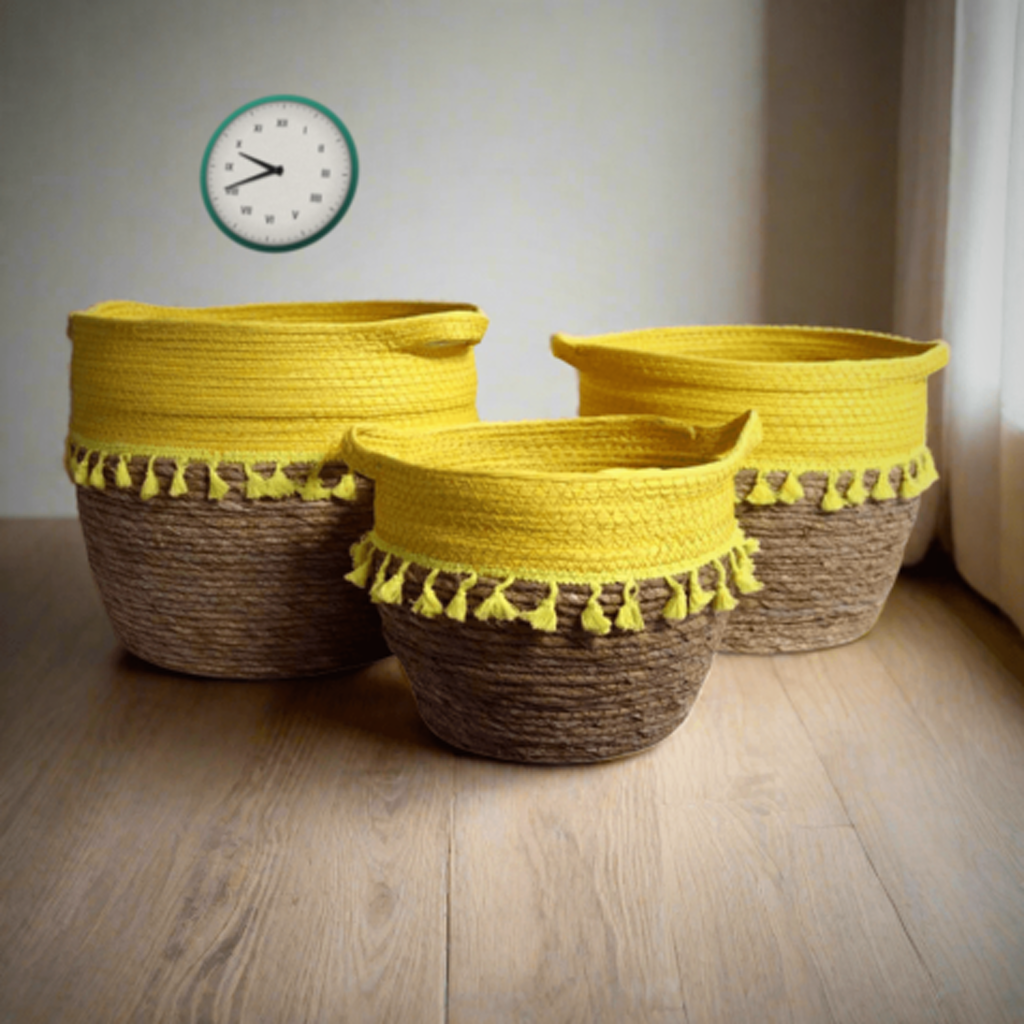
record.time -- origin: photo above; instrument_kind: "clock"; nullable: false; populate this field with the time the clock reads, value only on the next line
9:41
